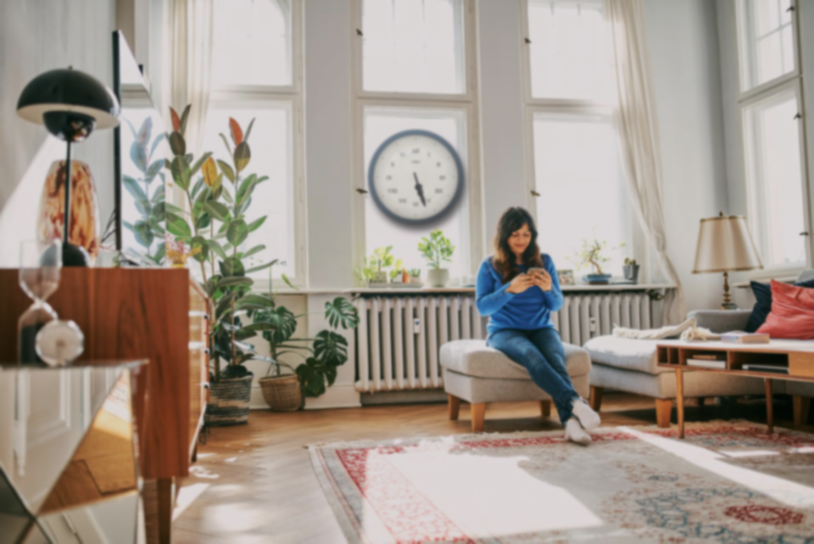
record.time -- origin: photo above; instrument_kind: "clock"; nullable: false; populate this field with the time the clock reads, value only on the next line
5:27
